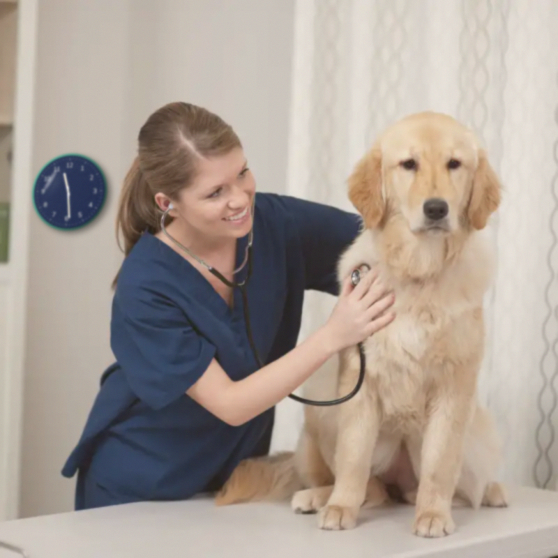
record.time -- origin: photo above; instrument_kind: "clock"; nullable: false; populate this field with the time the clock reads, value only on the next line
11:29
